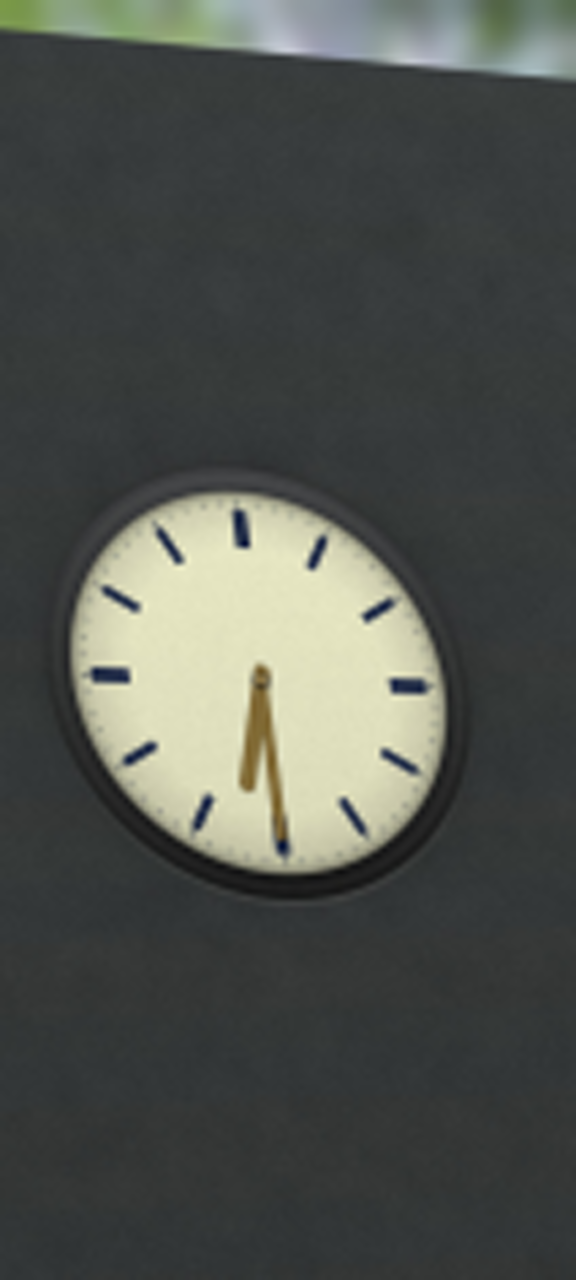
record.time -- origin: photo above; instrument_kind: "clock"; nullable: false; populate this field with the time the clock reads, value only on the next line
6:30
